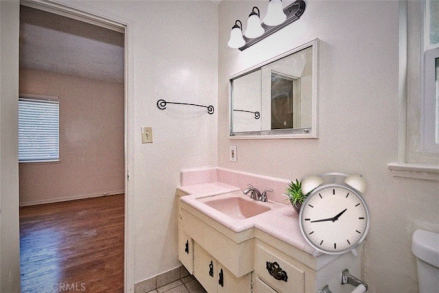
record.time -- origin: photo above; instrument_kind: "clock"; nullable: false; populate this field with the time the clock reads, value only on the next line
1:44
